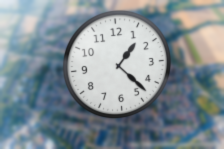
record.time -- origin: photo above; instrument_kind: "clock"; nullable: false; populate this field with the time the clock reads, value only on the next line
1:23
